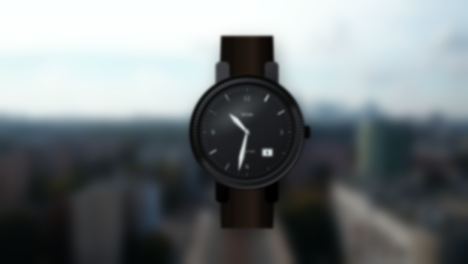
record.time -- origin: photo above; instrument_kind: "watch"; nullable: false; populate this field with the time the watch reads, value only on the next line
10:32
